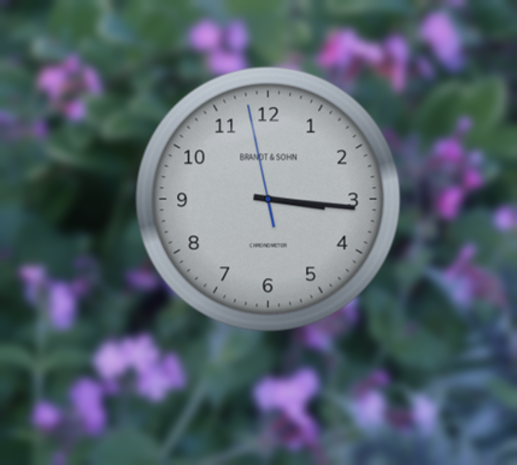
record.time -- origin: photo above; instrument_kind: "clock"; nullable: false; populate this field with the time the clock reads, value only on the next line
3:15:58
